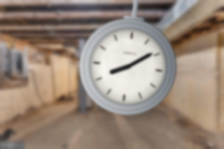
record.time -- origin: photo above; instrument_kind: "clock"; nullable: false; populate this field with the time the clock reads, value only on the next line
8:09
